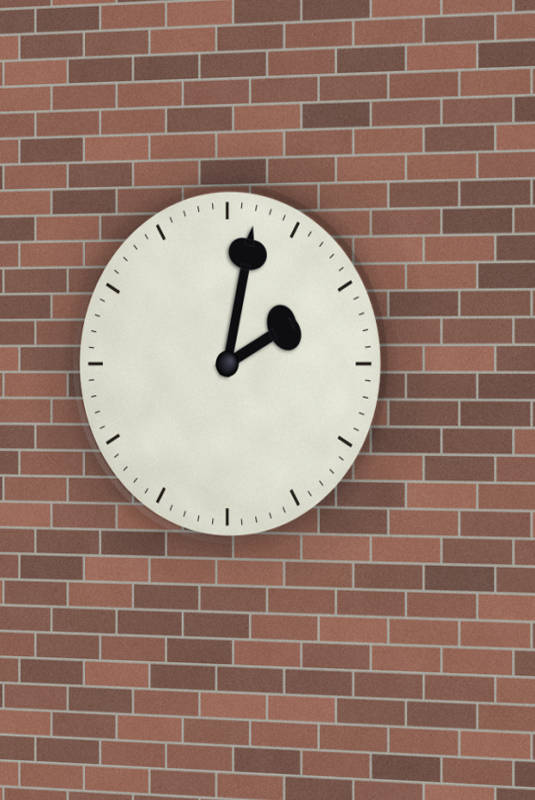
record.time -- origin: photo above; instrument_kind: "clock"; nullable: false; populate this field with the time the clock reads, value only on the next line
2:02
